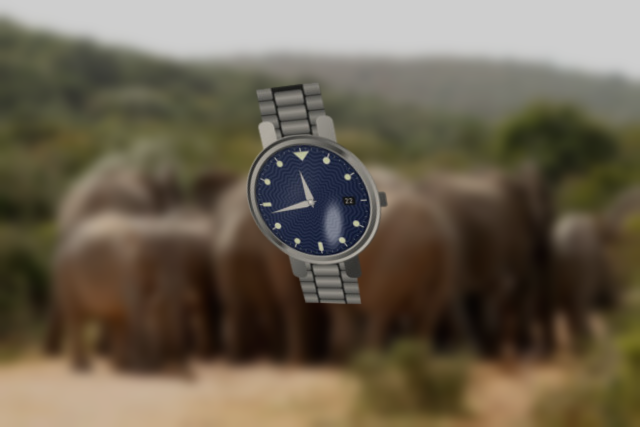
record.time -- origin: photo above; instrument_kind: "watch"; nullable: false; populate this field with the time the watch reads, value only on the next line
11:43
